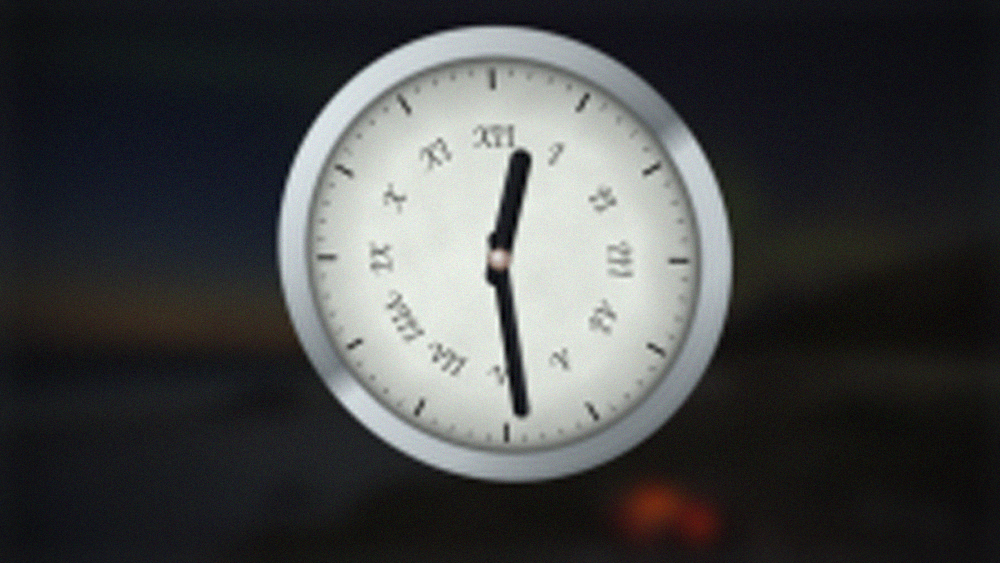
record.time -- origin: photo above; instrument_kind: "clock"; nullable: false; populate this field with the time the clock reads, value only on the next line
12:29
